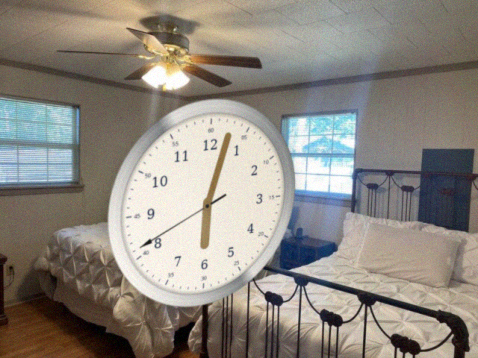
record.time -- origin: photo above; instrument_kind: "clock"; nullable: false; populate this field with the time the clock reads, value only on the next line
6:02:41
